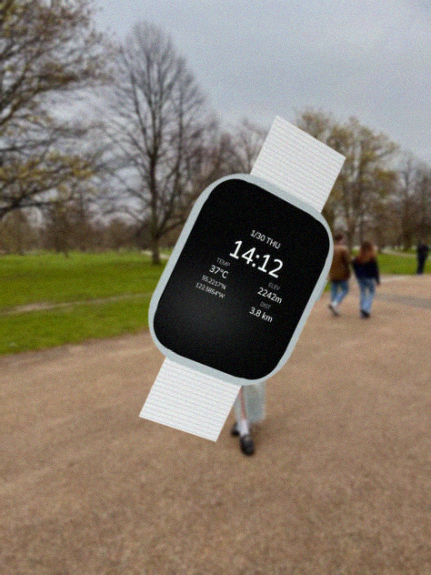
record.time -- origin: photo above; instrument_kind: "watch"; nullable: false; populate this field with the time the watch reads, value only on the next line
14:12
